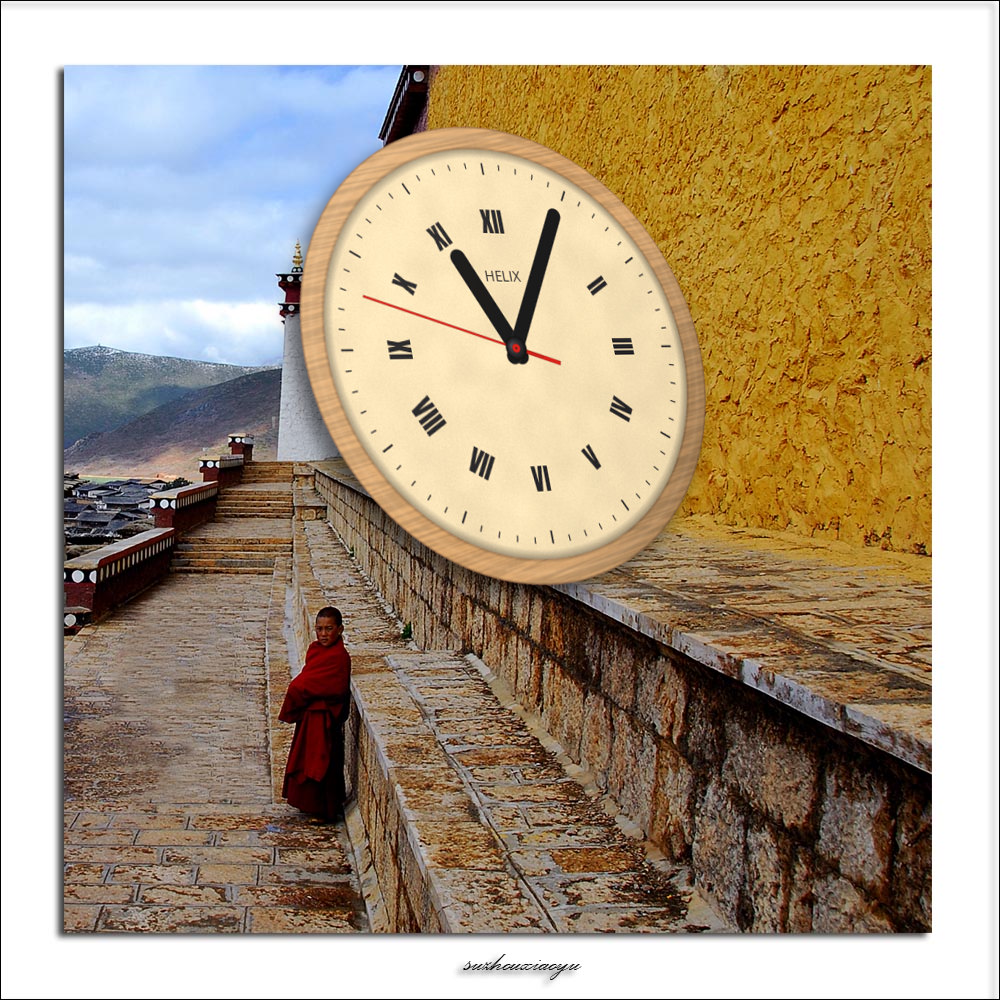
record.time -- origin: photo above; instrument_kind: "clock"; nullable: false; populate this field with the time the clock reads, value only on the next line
11:04:48
